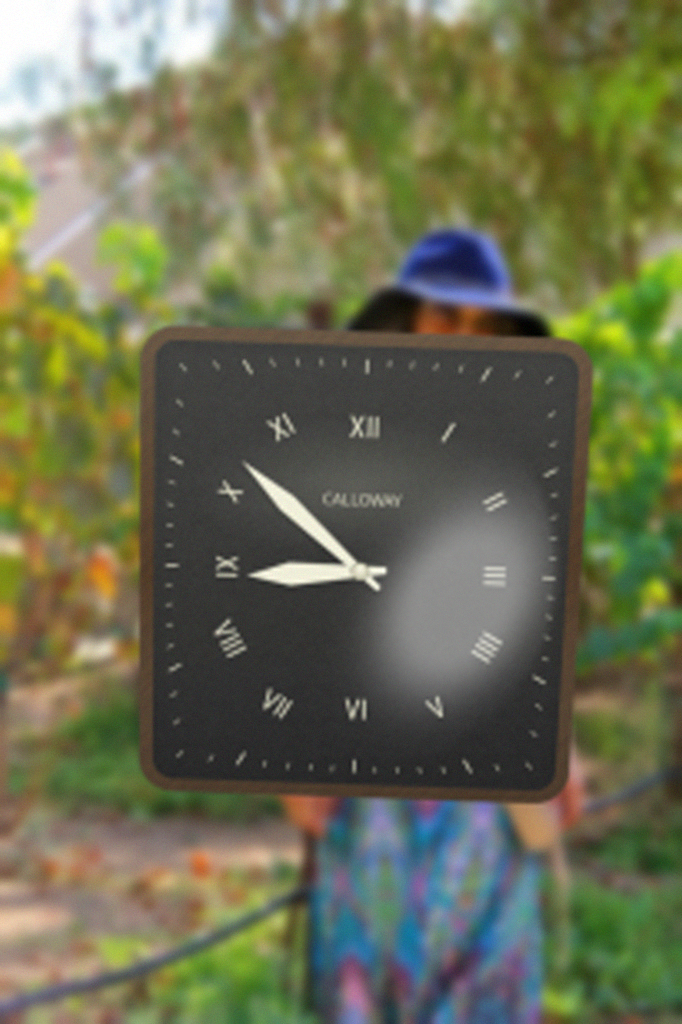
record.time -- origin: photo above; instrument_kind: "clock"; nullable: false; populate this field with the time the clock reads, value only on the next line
8:52
